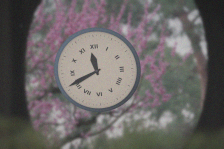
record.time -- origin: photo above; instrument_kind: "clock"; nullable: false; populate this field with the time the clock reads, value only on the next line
11:41
